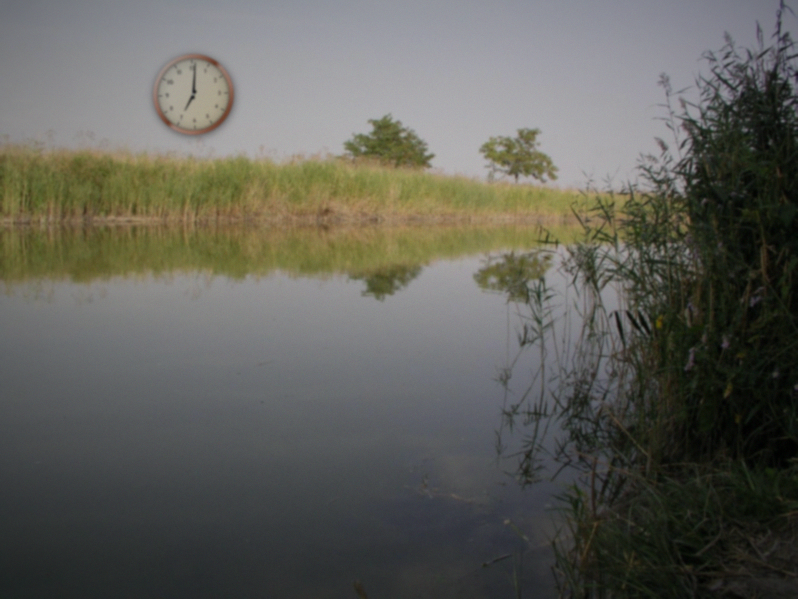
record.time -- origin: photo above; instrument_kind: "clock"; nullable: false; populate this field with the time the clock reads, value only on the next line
7:01
